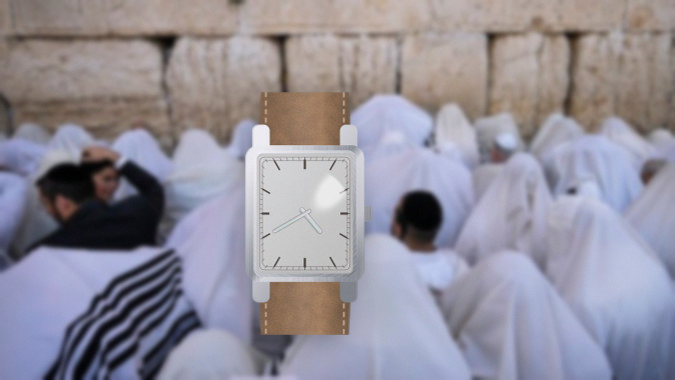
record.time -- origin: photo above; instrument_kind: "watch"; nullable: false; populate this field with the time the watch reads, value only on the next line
4:40
